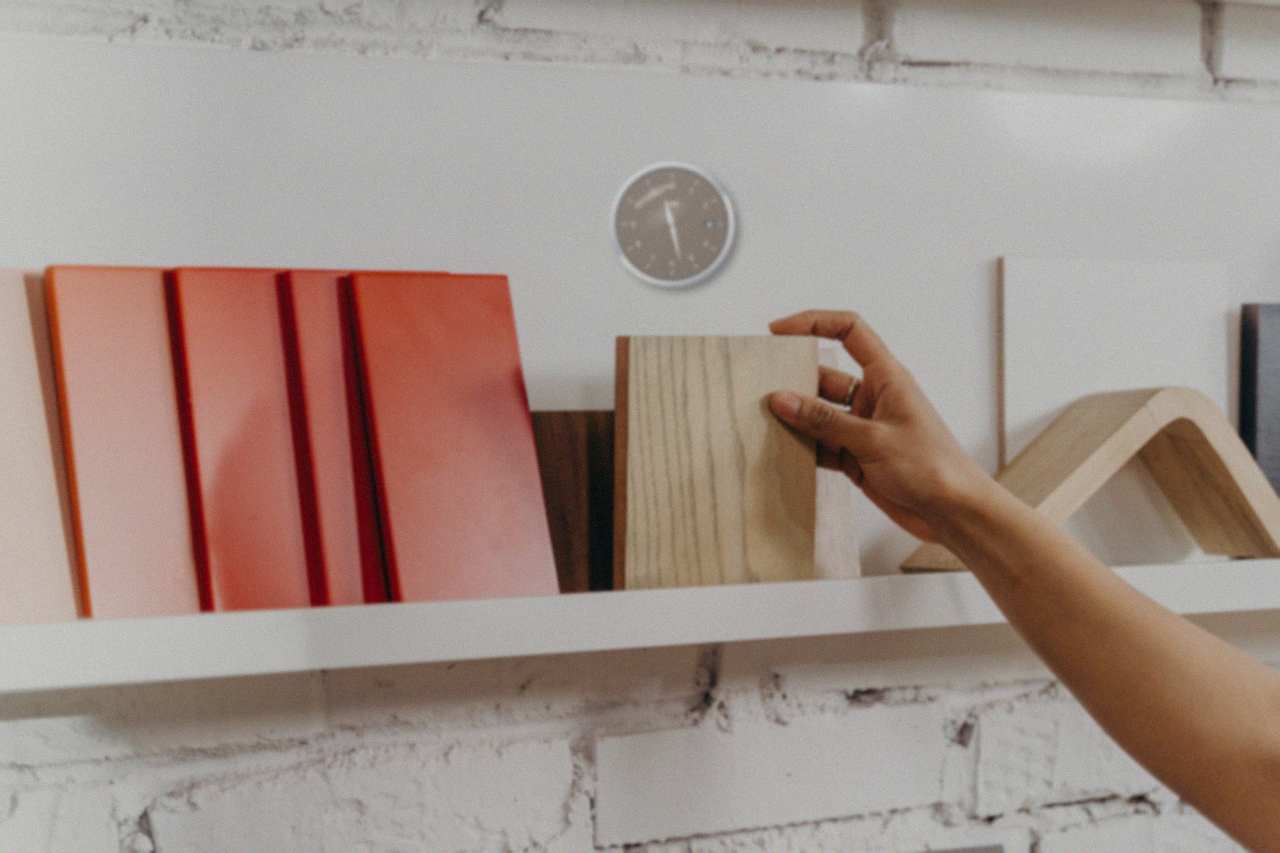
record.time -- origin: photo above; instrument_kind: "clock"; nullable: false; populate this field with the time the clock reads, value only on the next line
11:28
